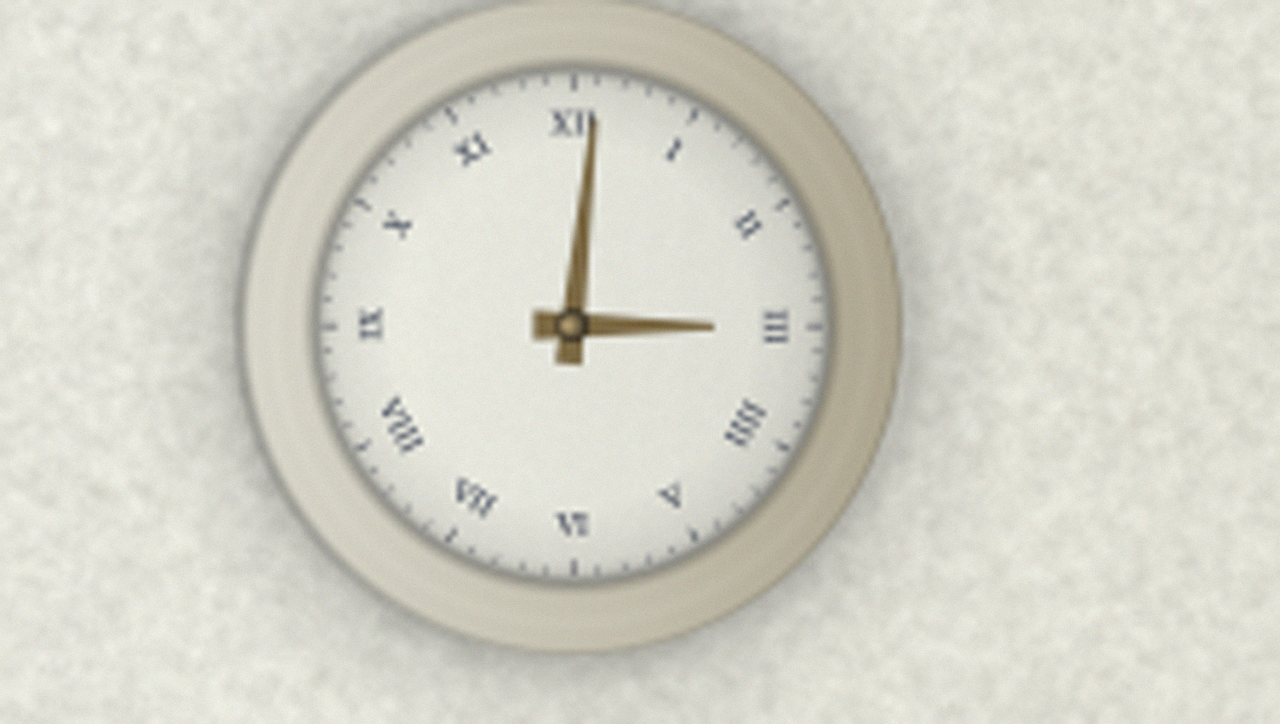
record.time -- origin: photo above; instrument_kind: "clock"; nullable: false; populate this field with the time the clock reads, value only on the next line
3:01
